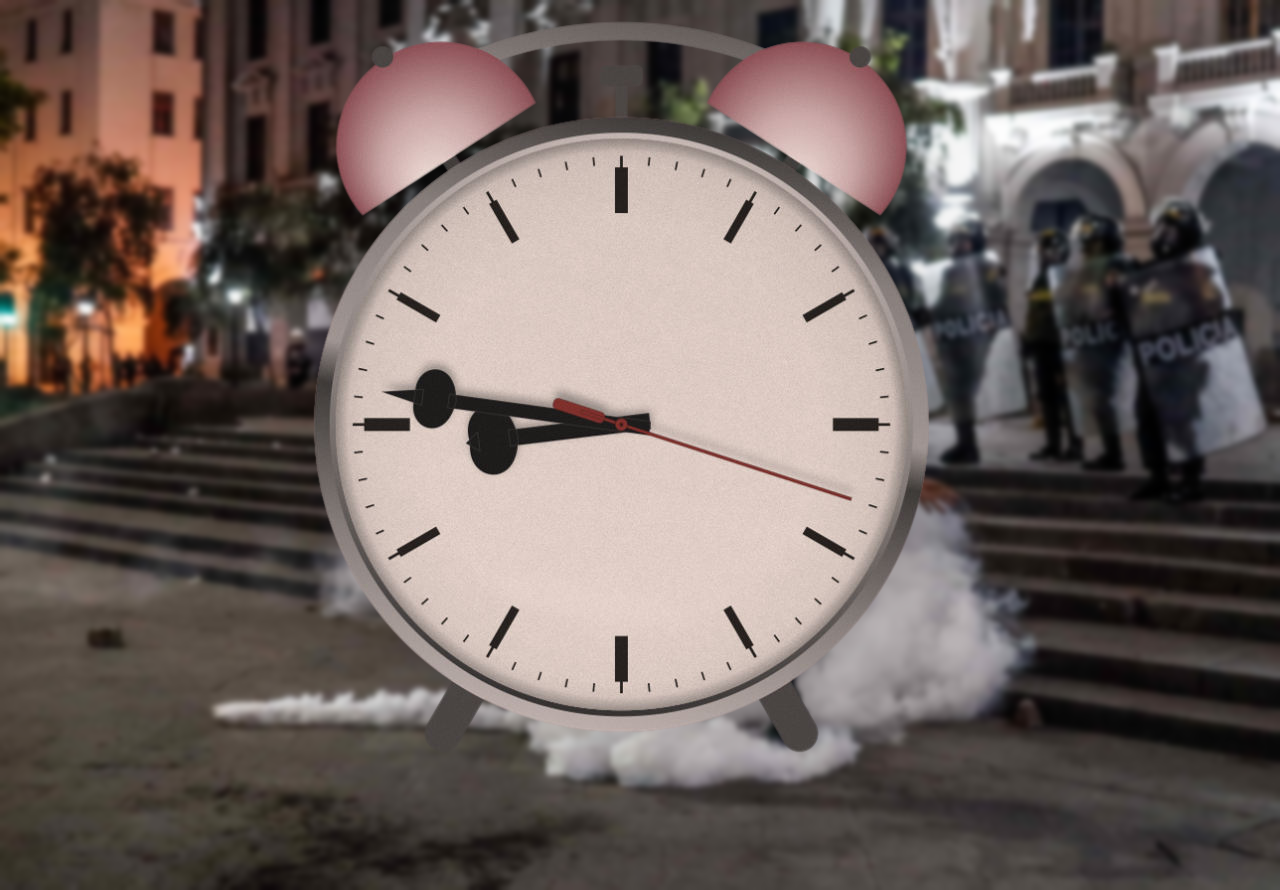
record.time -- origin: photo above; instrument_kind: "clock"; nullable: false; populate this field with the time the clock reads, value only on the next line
8:46:18
